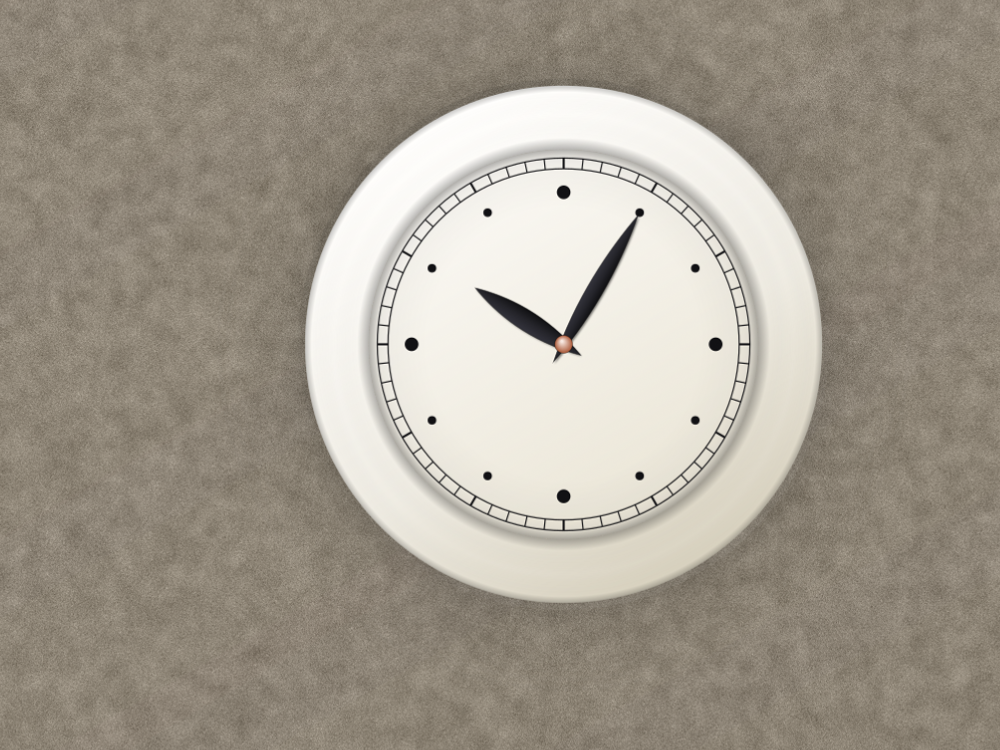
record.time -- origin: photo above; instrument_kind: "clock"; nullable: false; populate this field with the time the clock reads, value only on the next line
10:05
